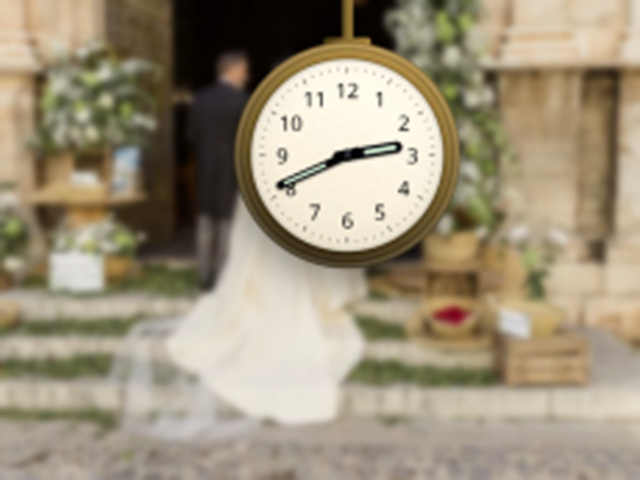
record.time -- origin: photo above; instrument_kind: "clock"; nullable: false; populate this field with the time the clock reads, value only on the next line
2:41
